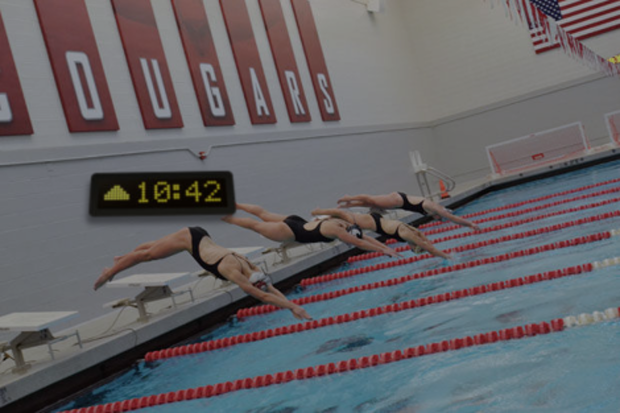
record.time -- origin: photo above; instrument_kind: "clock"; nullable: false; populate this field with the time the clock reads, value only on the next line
10:42
